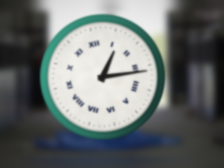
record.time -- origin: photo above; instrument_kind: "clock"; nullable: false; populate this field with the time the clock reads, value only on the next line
1:16
